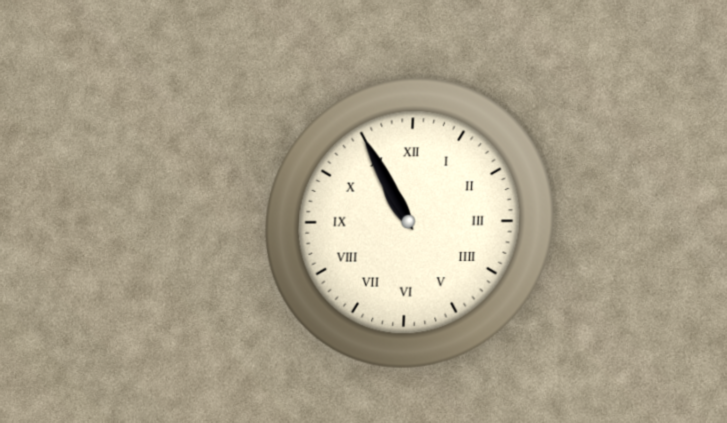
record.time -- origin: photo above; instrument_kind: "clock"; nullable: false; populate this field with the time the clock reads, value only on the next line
10:55
